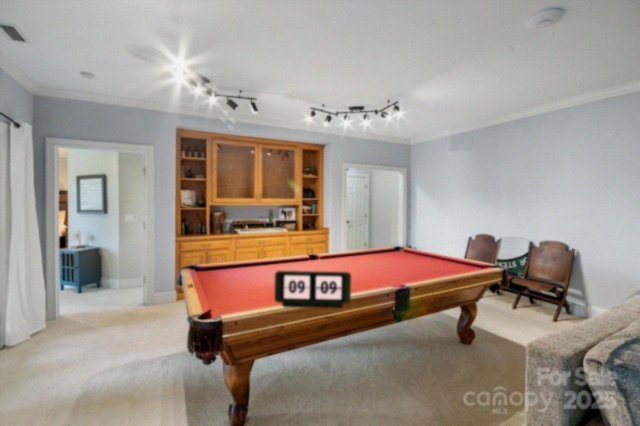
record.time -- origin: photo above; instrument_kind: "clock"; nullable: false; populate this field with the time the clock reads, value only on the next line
9:09
